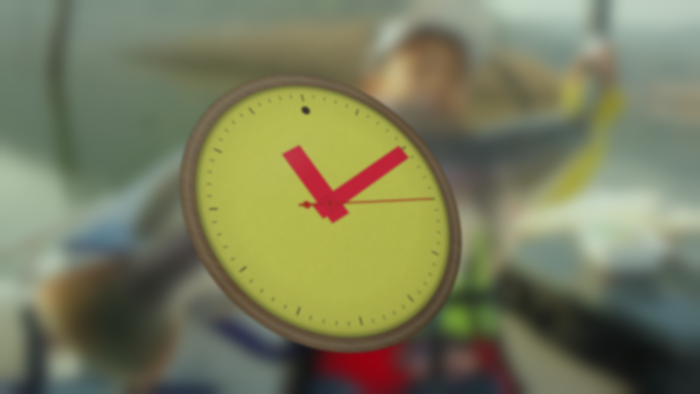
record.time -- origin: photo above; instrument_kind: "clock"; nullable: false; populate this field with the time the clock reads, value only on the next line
11:10:15
